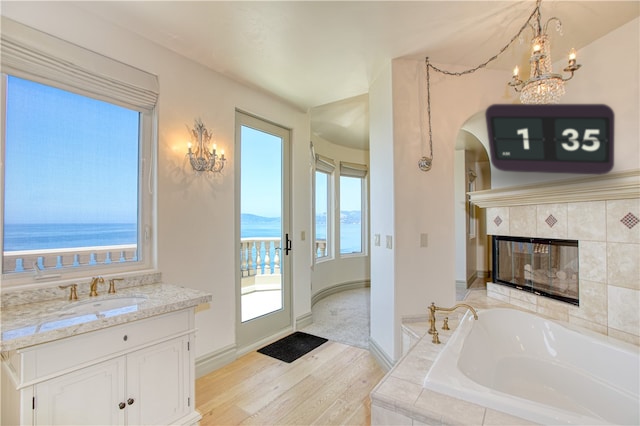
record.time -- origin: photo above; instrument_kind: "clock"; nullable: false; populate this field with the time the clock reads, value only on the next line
1:35
